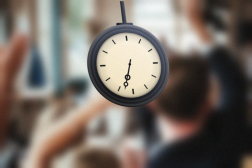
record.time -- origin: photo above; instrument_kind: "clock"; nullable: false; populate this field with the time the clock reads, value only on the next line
6:33
